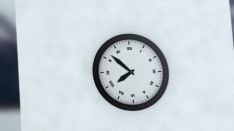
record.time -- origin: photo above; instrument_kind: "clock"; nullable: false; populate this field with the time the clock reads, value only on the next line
7:52
